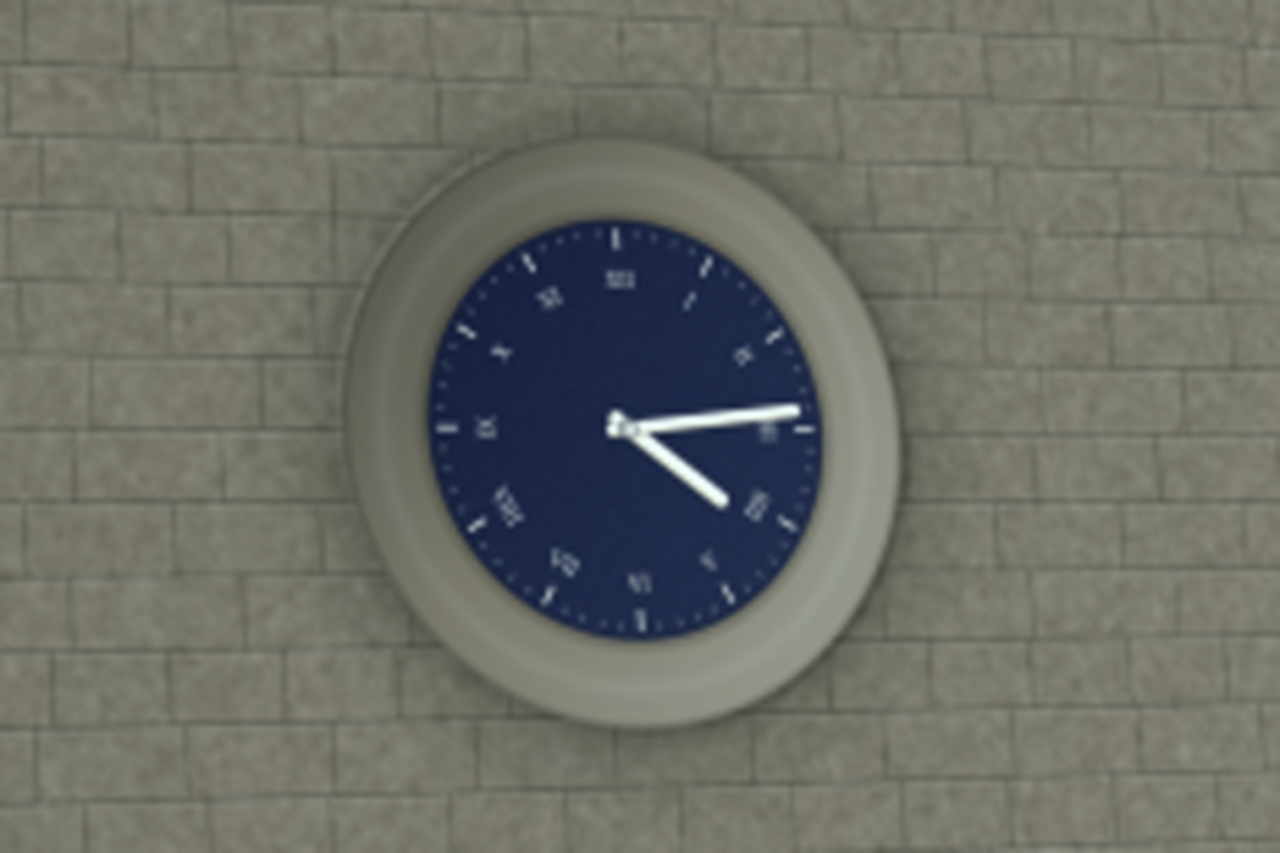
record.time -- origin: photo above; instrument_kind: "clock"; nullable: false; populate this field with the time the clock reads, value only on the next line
4:14
